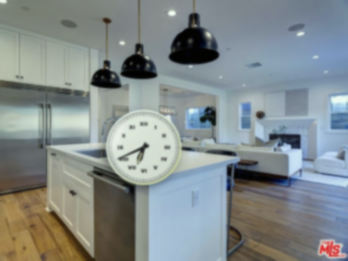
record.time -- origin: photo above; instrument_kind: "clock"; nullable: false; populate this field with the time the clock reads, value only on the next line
6:41
